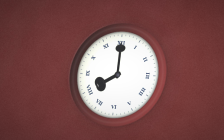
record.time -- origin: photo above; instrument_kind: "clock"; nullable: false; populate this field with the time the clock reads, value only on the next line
8:00
